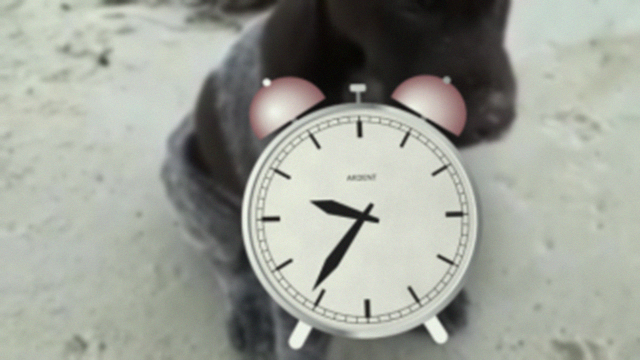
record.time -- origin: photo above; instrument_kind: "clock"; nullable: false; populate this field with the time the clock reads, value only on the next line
9:36
